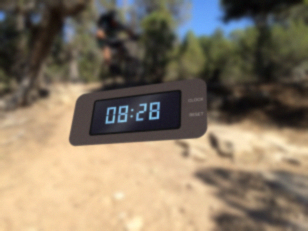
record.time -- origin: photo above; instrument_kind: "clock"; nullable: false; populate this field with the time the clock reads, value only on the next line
8:28
